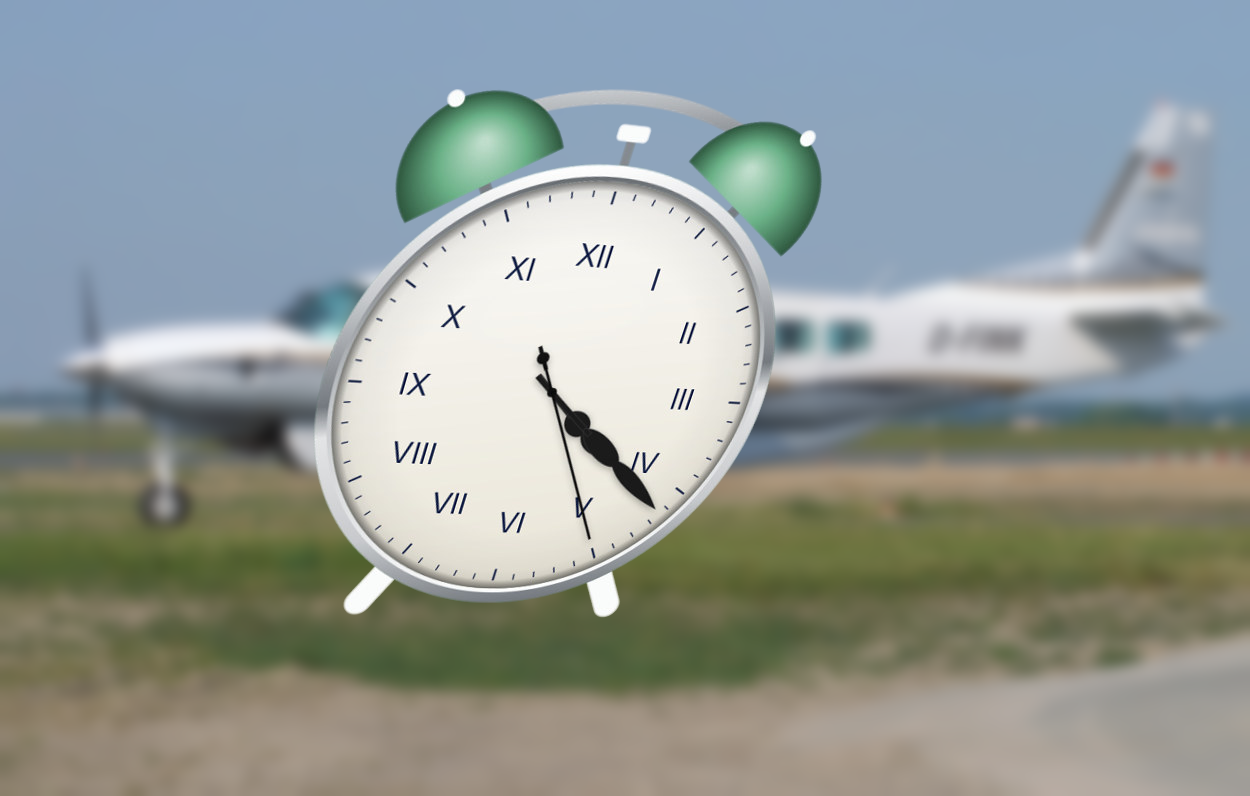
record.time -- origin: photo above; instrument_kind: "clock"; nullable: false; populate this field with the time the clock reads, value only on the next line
4:21:25
